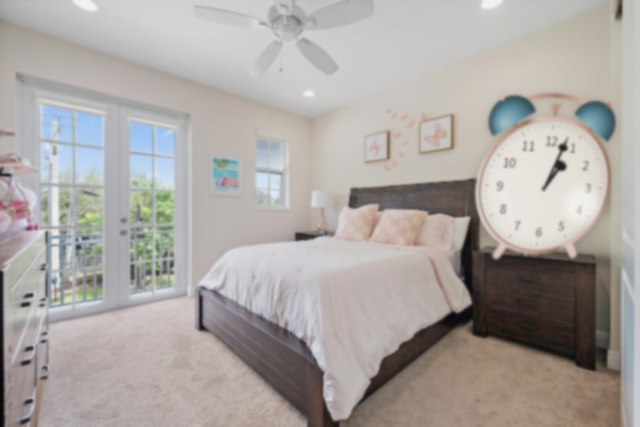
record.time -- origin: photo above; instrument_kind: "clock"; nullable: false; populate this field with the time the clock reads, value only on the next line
1:03
